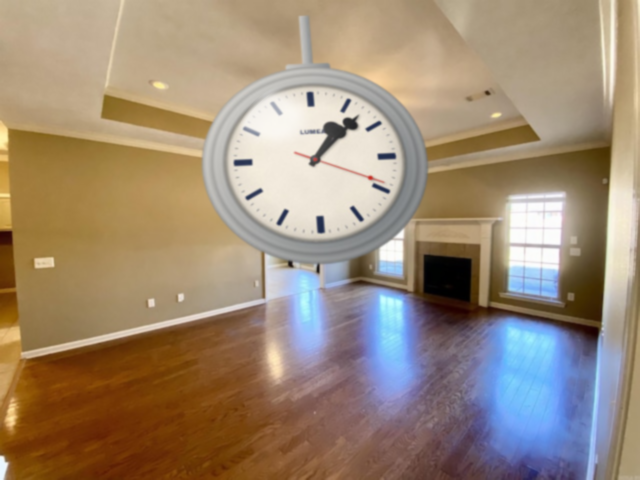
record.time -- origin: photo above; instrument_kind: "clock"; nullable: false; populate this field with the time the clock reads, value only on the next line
1:07:19
